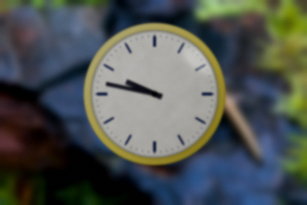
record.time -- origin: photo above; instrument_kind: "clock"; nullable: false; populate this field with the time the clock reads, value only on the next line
9:47
